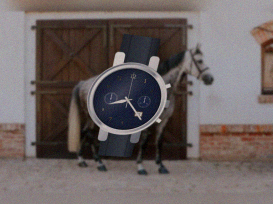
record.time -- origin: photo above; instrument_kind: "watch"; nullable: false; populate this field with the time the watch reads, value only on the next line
8:23
